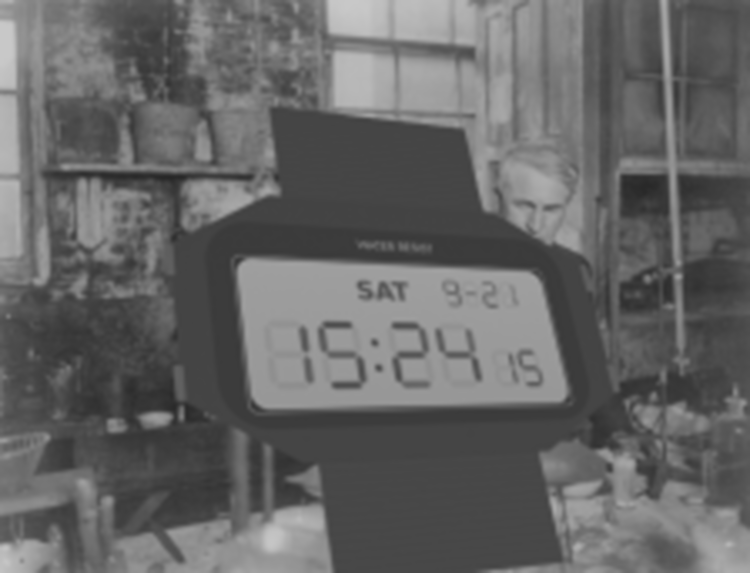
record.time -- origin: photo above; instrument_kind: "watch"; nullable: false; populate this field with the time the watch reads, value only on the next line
15:24:15
